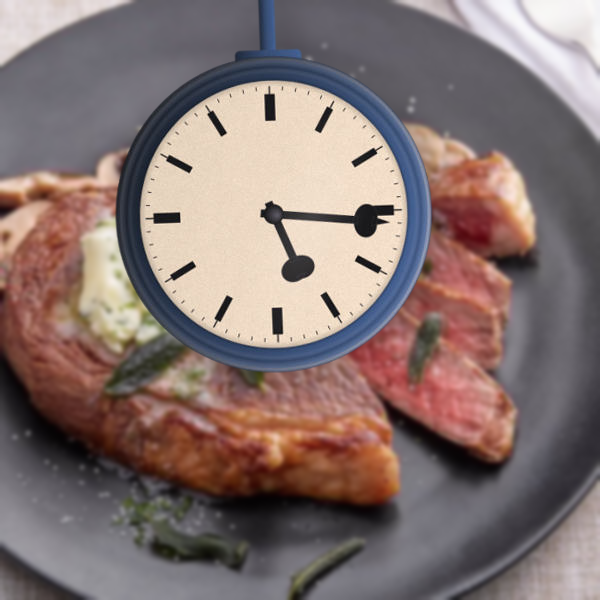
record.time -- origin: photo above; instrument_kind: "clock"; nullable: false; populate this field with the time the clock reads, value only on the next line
5:16
